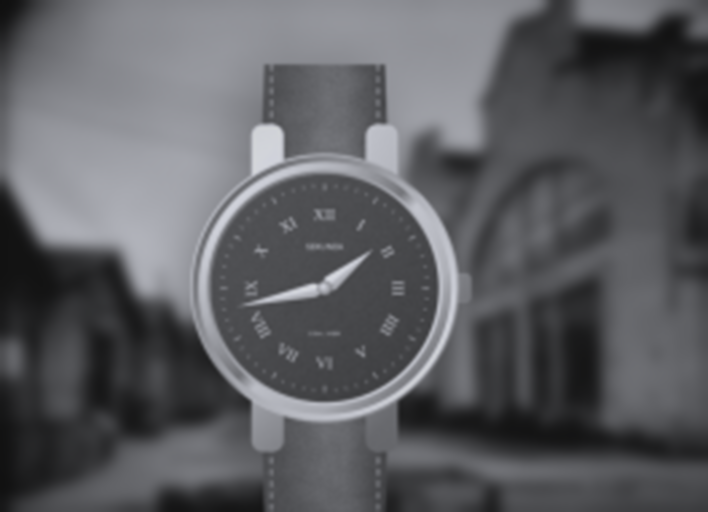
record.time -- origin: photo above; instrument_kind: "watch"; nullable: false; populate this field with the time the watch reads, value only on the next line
1:43
